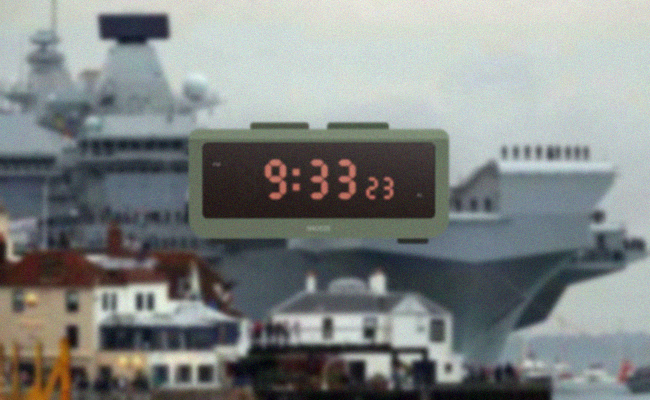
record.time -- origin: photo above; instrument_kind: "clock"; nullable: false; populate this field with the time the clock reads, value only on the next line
9:33:23
